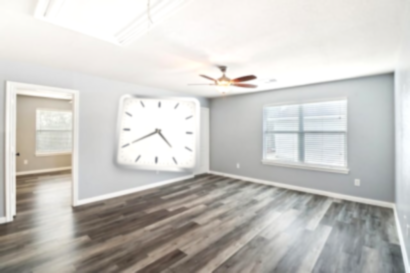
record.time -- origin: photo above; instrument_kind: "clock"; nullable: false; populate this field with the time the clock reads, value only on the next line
4:40
